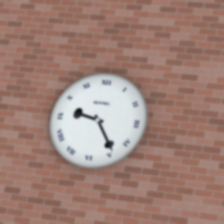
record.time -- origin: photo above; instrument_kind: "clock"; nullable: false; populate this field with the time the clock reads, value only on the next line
9:24
